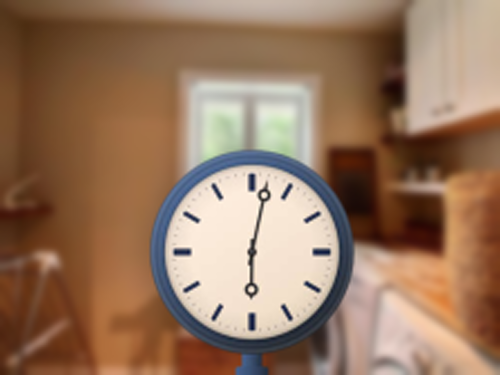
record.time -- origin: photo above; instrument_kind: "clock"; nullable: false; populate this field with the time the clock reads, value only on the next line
6:02
